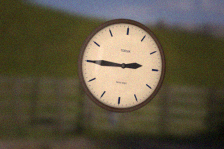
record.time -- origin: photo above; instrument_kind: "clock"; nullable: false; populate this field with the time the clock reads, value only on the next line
2:45
